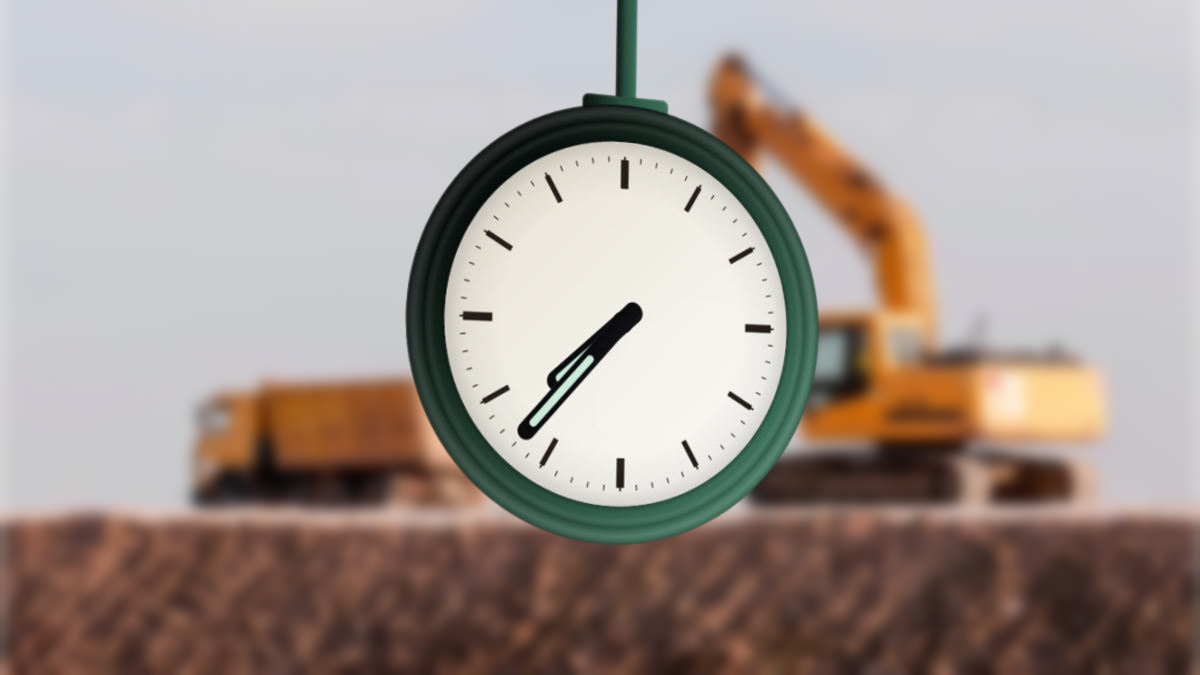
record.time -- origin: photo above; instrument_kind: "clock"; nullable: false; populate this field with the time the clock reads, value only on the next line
7:37
